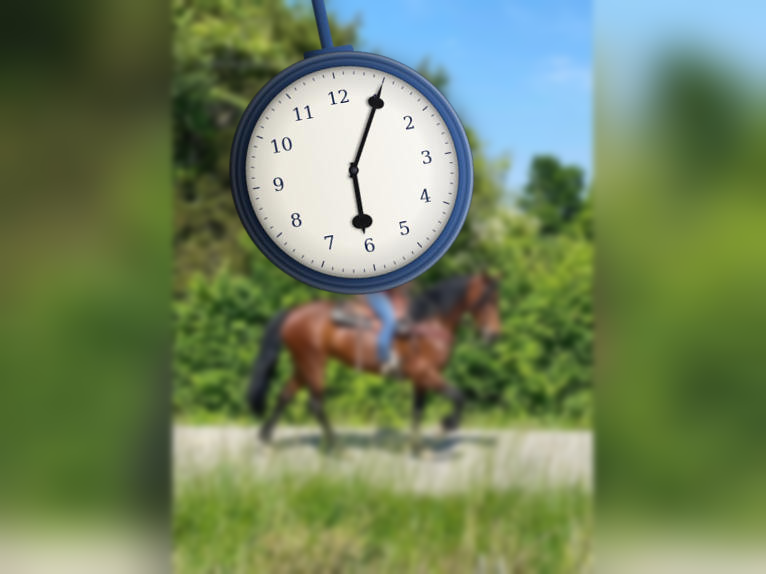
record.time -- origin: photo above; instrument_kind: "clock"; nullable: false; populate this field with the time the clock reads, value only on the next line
6:05
